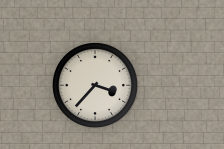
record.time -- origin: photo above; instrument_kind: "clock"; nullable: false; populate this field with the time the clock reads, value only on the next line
3:37
